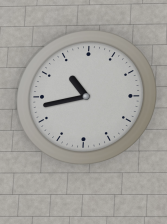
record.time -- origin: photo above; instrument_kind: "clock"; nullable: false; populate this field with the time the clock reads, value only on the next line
10:43
